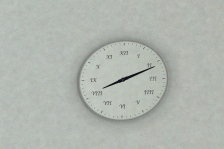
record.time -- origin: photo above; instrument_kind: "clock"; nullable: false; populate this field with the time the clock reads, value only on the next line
8:11
